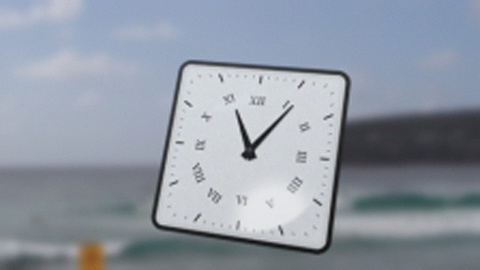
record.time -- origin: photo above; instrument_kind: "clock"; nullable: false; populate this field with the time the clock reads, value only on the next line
11:06
